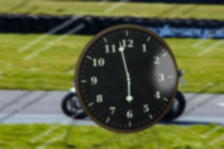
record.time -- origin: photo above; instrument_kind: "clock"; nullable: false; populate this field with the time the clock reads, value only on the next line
5:58
